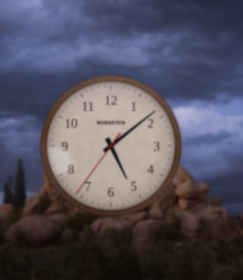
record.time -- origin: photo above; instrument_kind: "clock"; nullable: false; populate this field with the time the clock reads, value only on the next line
5:08:36
